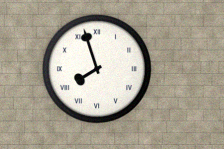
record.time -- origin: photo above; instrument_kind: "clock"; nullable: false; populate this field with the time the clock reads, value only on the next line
7:57
